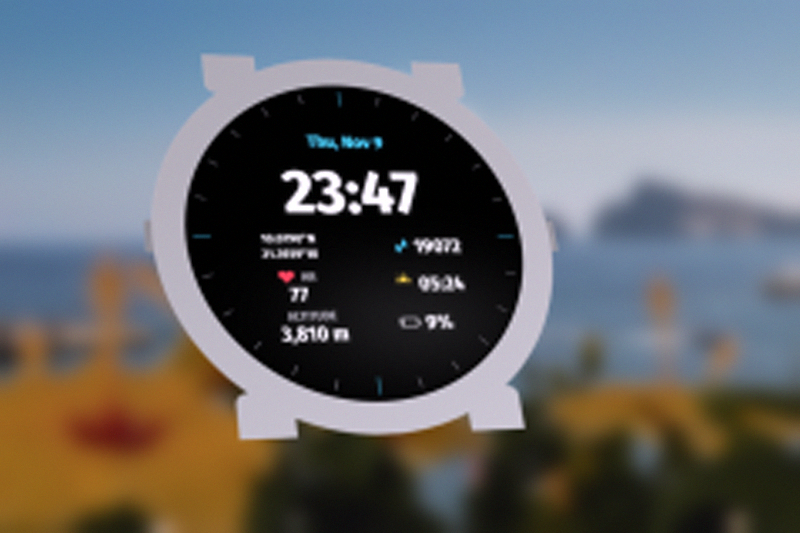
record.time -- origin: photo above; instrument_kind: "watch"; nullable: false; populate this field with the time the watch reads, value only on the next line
23:47
